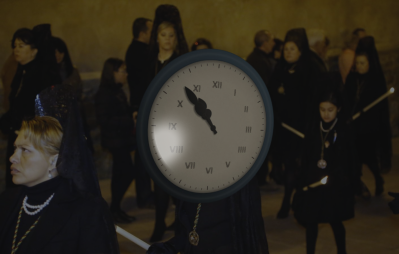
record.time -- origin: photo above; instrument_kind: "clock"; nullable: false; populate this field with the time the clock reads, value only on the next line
10:53
